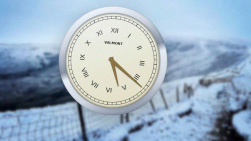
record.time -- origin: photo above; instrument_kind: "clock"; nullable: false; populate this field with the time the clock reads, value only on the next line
5:21
